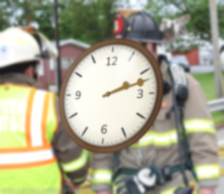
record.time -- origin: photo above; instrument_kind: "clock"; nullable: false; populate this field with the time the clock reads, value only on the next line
2:12
